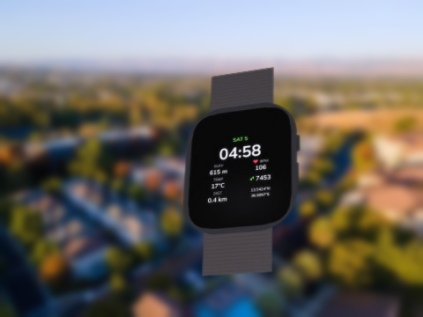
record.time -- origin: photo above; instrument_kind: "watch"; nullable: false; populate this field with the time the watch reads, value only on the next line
4:58
